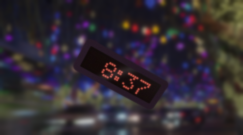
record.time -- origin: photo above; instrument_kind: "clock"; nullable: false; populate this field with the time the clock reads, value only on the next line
8:37
